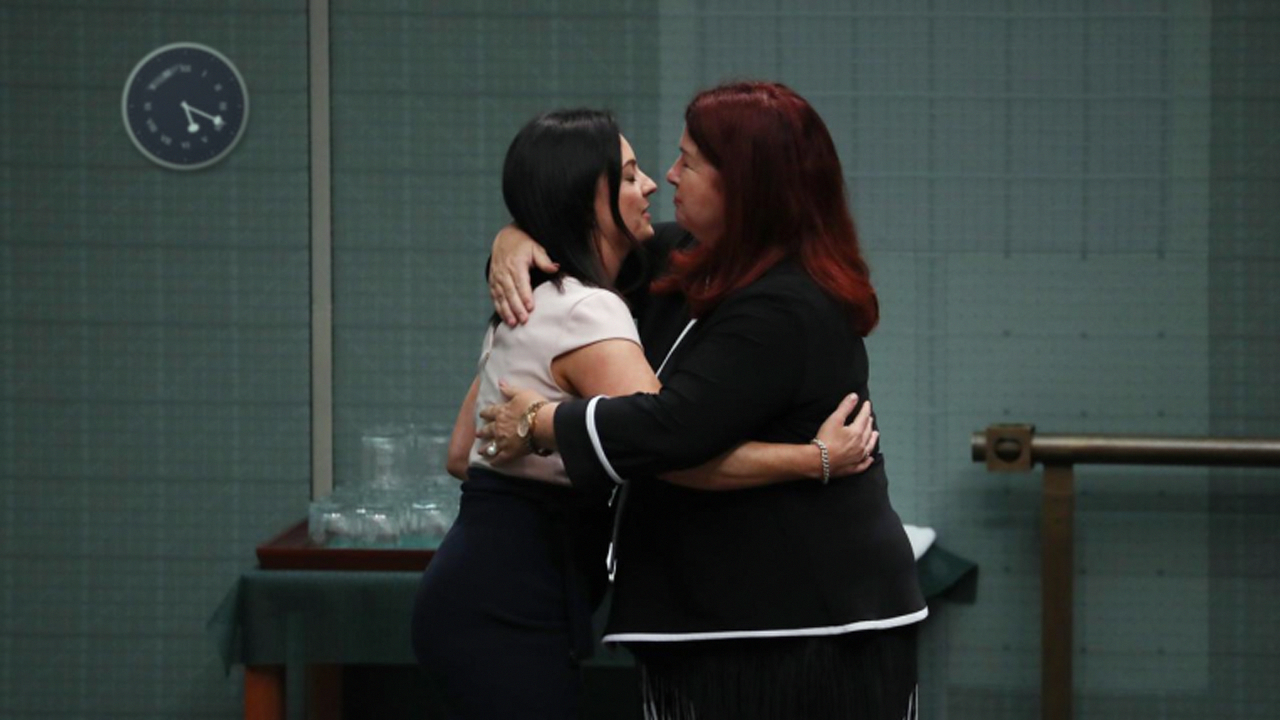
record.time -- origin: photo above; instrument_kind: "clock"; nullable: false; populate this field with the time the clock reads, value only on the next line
5:19
